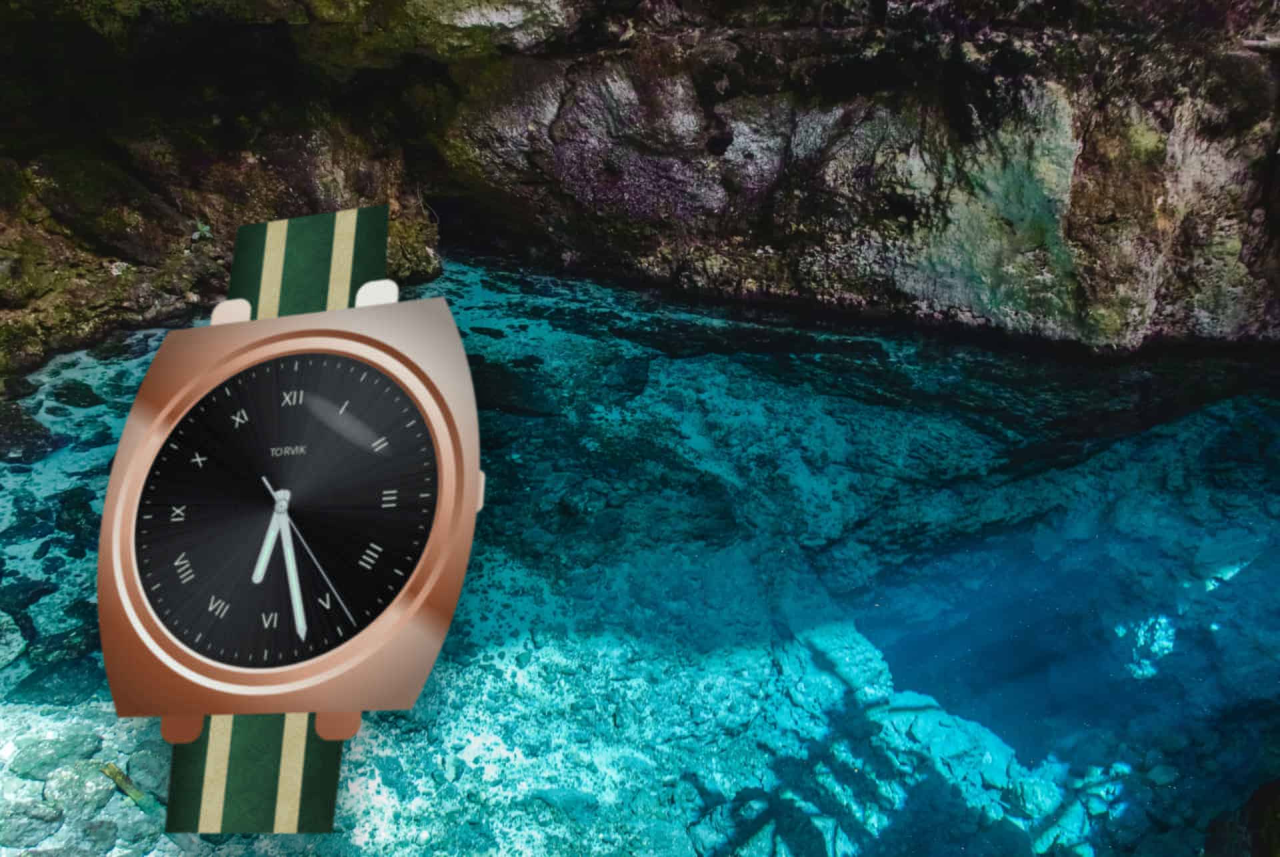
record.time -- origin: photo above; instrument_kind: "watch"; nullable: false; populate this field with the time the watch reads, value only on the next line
6:27:24
